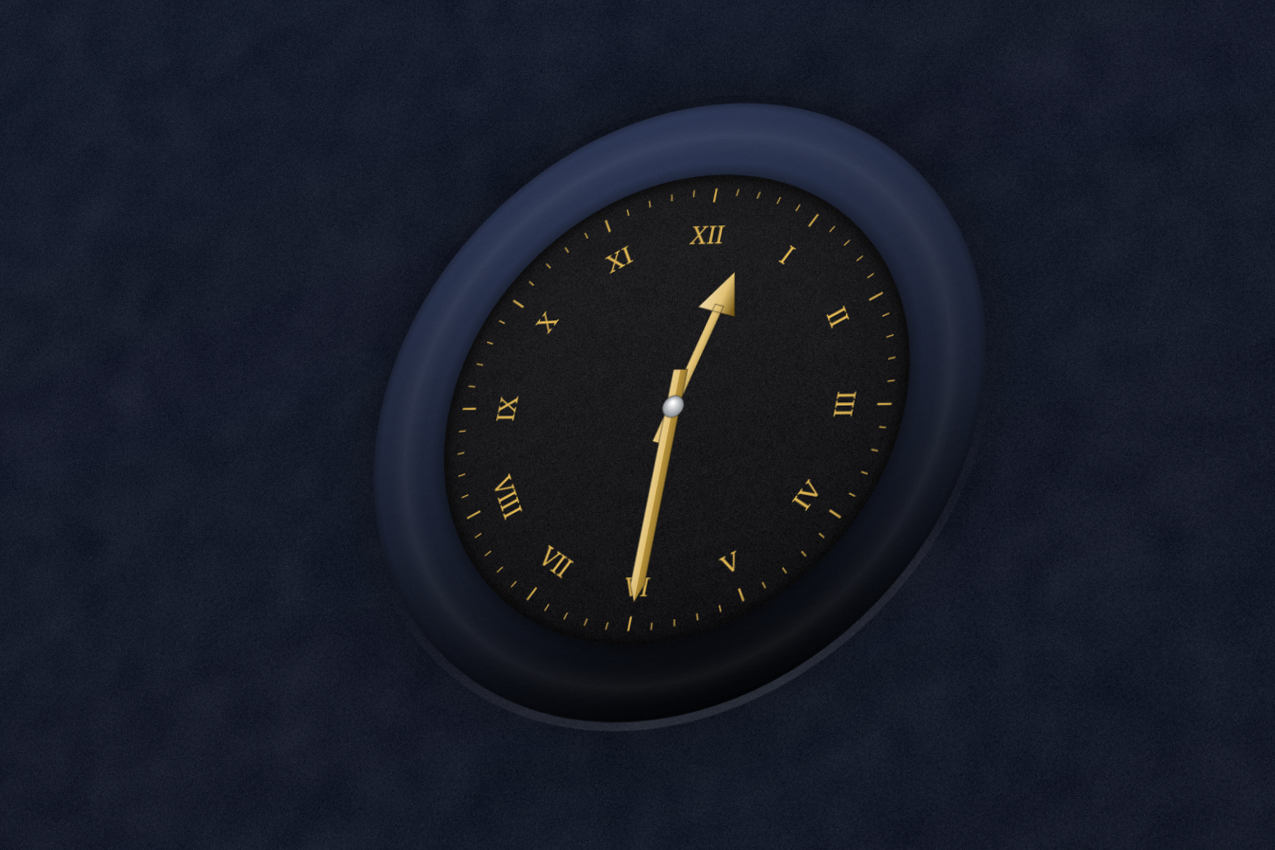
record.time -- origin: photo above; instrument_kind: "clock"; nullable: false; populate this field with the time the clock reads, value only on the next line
12:30
